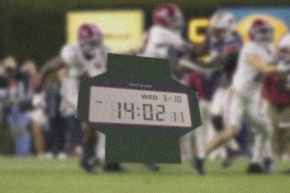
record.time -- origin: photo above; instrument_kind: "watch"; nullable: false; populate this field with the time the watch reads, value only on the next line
14:02:11
